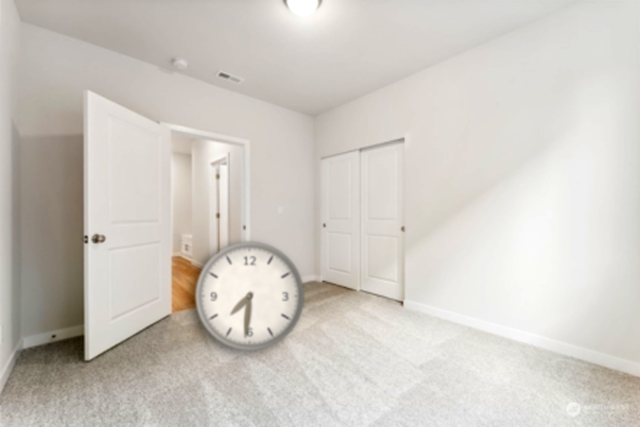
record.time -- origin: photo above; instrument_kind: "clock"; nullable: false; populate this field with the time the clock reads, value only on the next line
7:31
